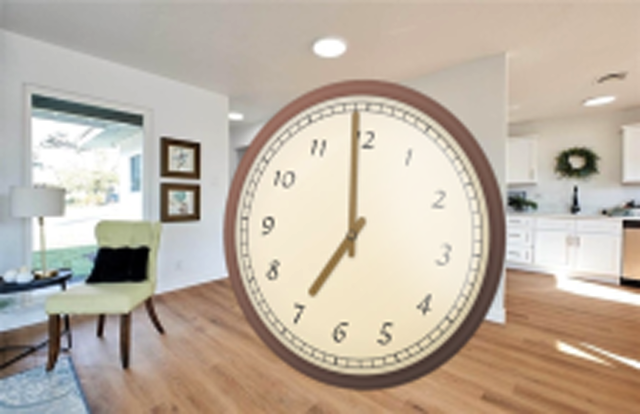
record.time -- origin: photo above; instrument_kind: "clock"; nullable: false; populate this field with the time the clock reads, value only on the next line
6:59
